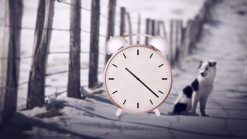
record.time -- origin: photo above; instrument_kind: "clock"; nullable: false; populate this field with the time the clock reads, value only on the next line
10:22
